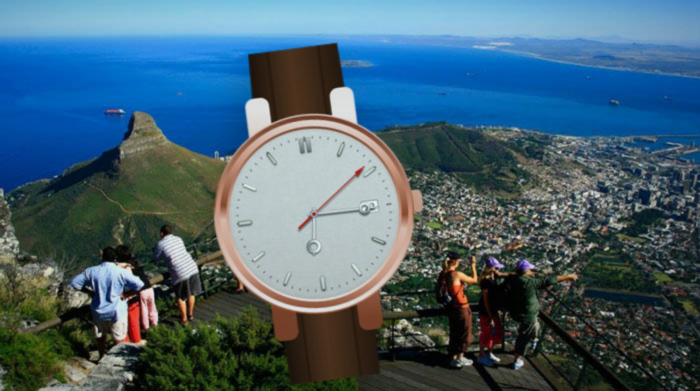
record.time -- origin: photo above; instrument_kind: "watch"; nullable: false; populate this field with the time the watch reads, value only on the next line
6:15:09
